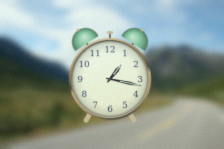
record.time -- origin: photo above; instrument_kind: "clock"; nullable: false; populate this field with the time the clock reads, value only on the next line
1:17
